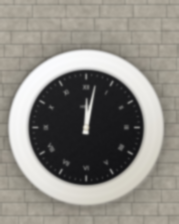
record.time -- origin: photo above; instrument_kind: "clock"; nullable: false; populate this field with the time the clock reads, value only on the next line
12:02
